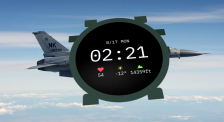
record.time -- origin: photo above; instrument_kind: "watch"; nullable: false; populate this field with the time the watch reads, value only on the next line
2:21
